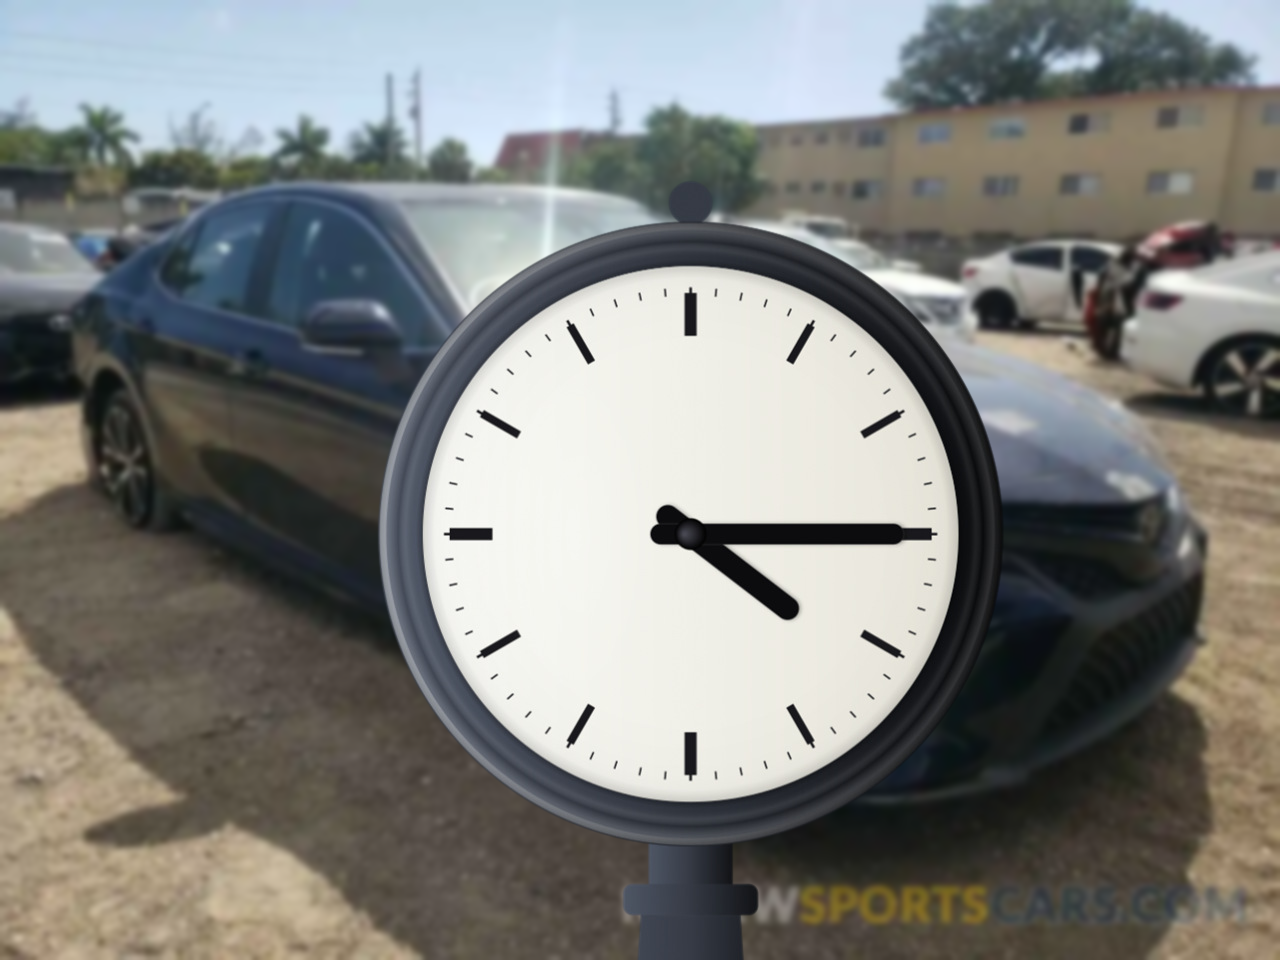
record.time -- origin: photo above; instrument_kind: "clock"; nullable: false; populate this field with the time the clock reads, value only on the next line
4:15
